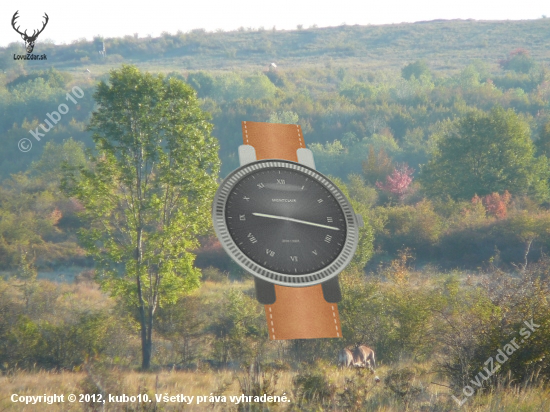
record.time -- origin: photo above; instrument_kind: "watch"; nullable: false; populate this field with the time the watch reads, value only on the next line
9:17
